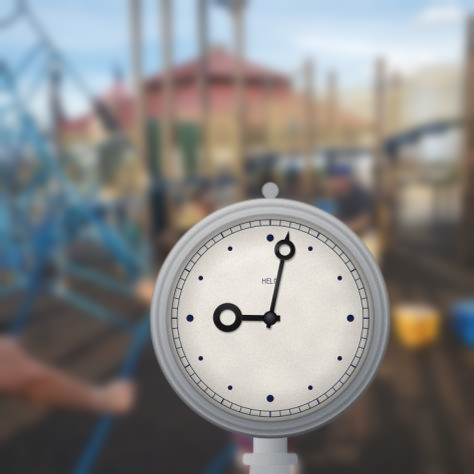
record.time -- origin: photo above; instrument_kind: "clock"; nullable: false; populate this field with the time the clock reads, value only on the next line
9:02
